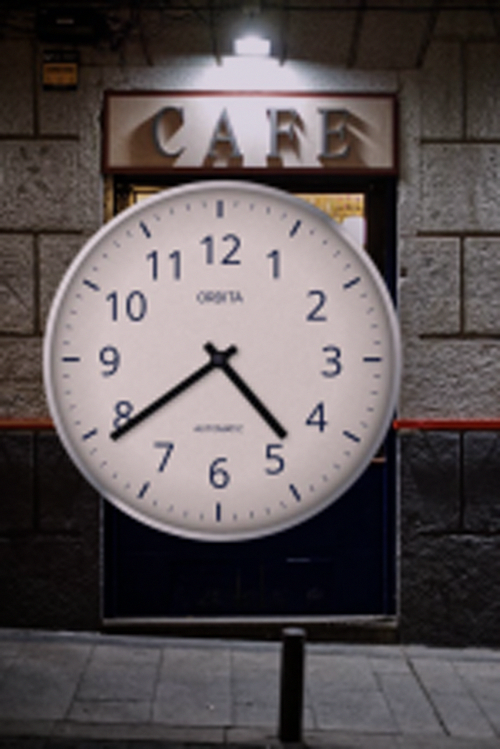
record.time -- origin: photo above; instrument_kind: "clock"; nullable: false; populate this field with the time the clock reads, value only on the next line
4:39
